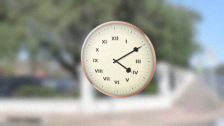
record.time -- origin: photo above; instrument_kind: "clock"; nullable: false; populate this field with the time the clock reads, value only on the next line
4:10
